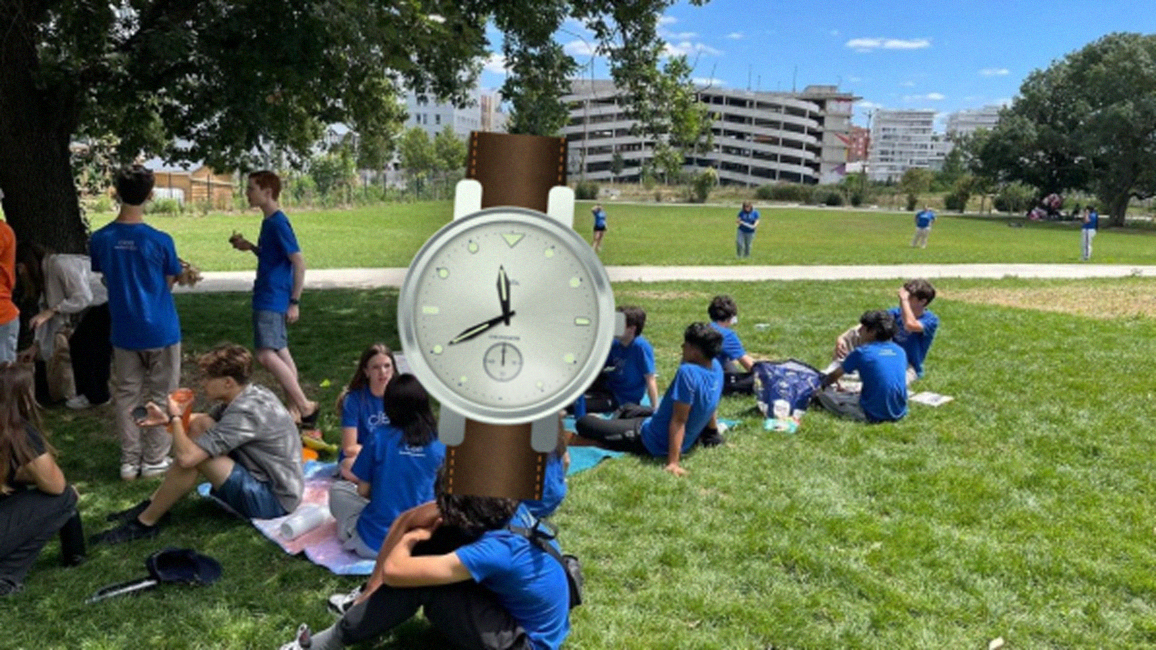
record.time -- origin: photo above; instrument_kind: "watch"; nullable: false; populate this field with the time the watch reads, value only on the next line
11:40
